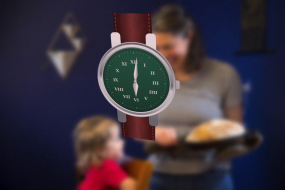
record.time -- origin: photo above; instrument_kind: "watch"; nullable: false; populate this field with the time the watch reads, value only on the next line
6:01
